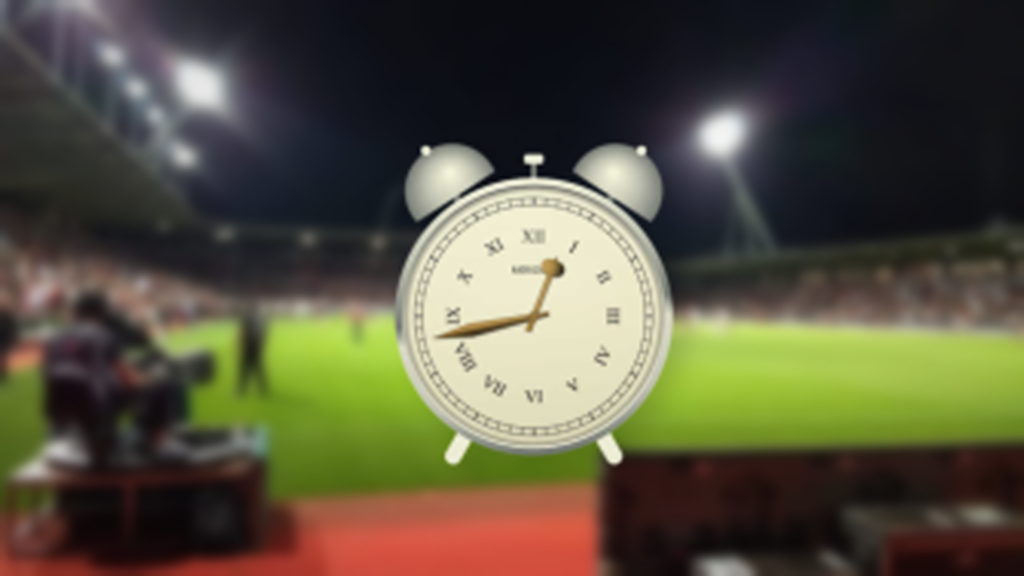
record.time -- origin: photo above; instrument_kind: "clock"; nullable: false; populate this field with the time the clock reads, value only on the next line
12:43
